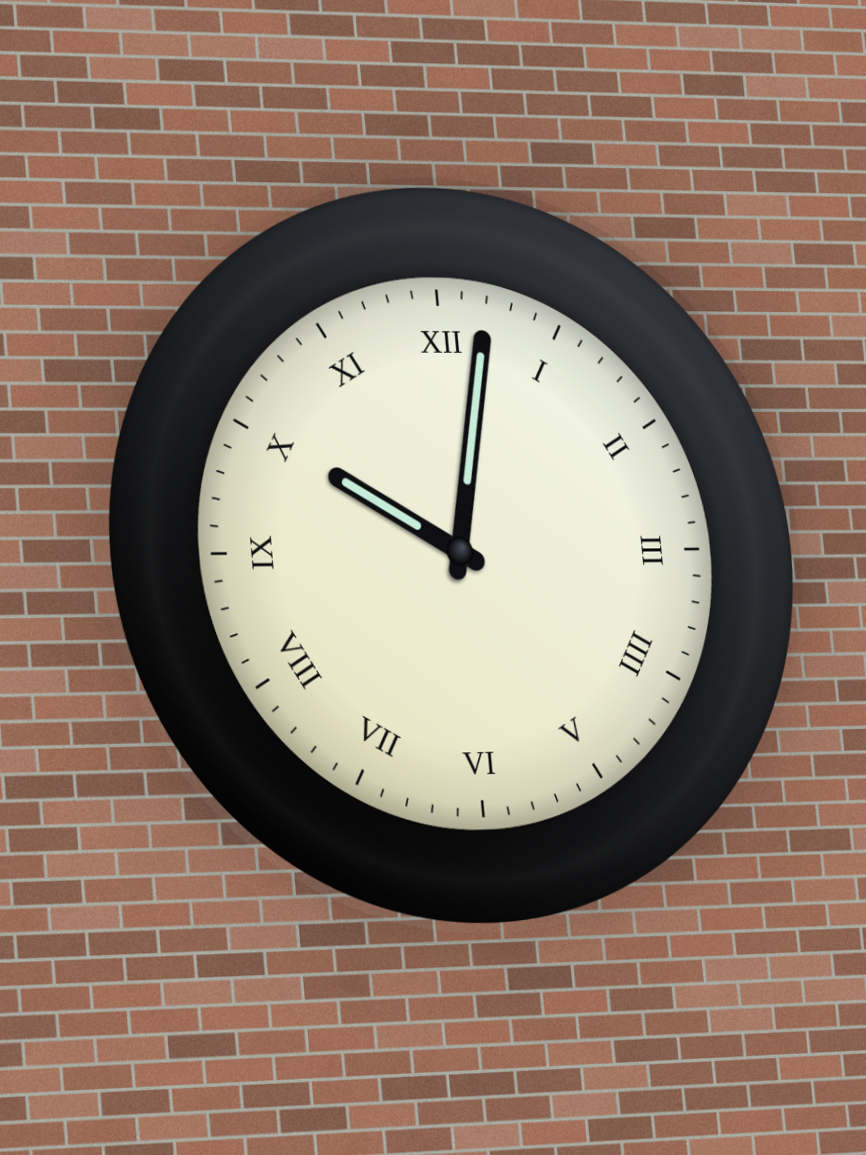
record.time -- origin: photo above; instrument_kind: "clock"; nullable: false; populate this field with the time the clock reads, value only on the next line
10:02
